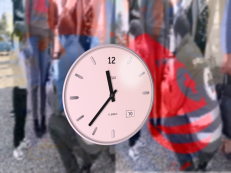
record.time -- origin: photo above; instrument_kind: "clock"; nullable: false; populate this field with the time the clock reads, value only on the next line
11:37
